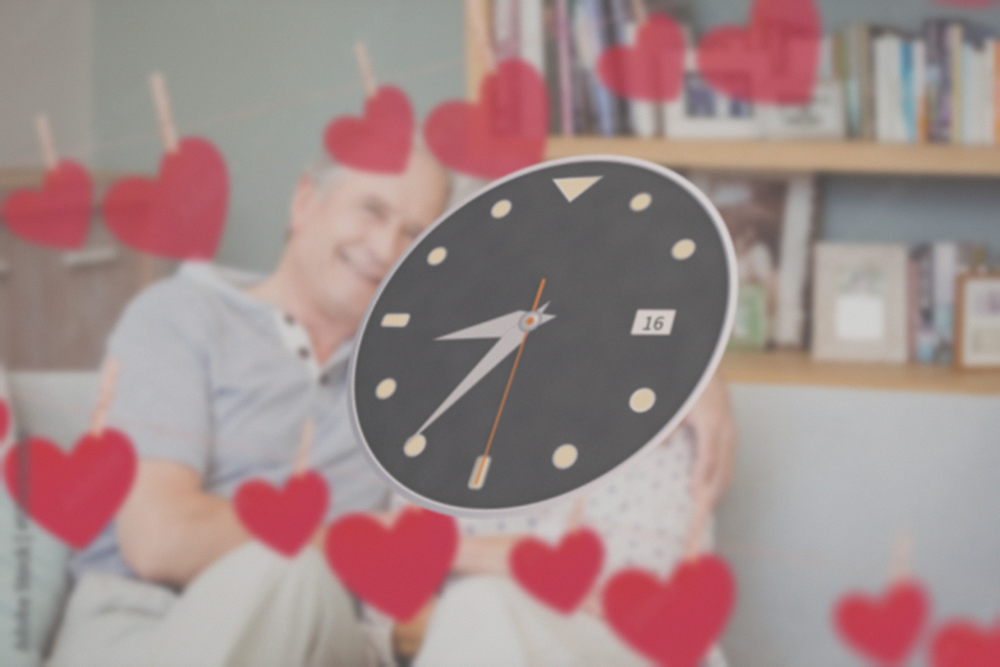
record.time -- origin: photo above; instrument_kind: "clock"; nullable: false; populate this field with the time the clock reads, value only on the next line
8:35:30
